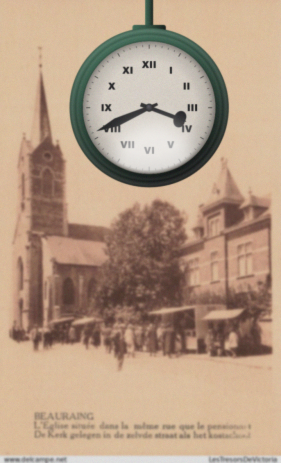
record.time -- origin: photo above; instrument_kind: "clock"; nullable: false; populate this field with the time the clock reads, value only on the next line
3:41
